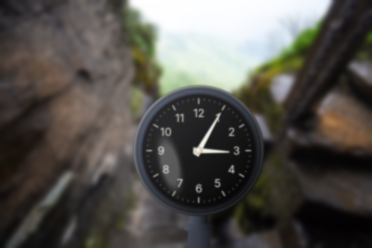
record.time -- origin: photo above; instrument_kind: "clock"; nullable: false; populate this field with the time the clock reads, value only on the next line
3:05
